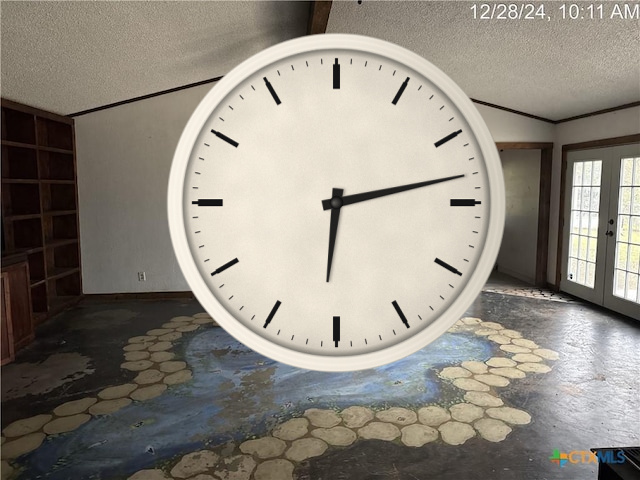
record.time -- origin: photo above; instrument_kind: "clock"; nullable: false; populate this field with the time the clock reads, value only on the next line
6:13
